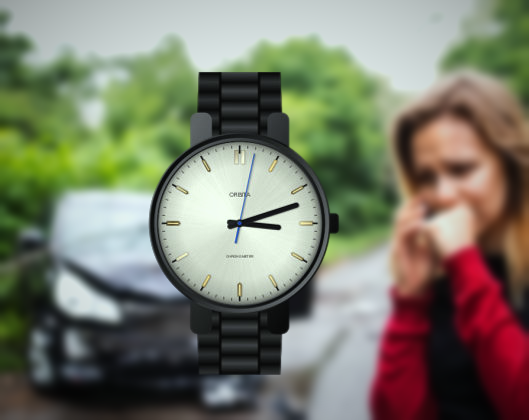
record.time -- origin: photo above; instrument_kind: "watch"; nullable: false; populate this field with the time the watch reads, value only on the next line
3:12:02
